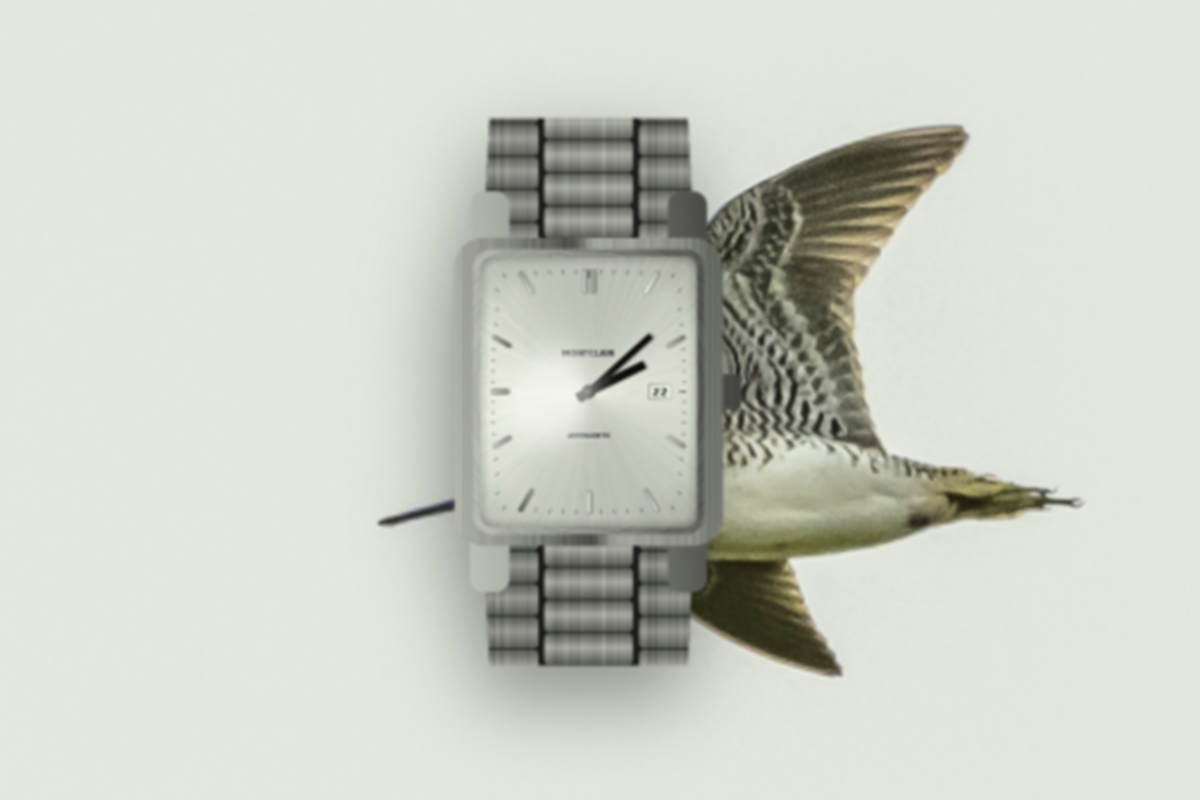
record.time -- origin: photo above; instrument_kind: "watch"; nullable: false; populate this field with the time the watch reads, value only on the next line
2:08
